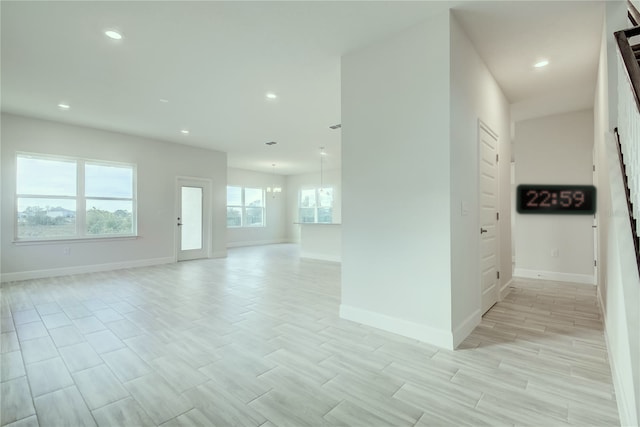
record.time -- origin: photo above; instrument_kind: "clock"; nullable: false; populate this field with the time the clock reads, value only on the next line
22:59
